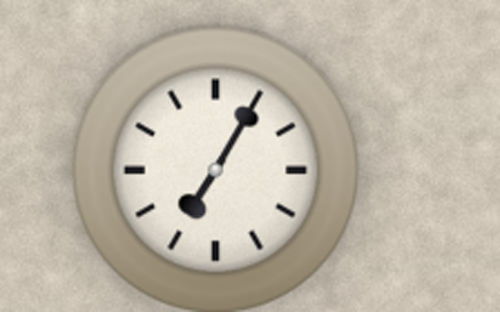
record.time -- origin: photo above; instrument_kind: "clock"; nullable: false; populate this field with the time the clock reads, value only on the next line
7:05
